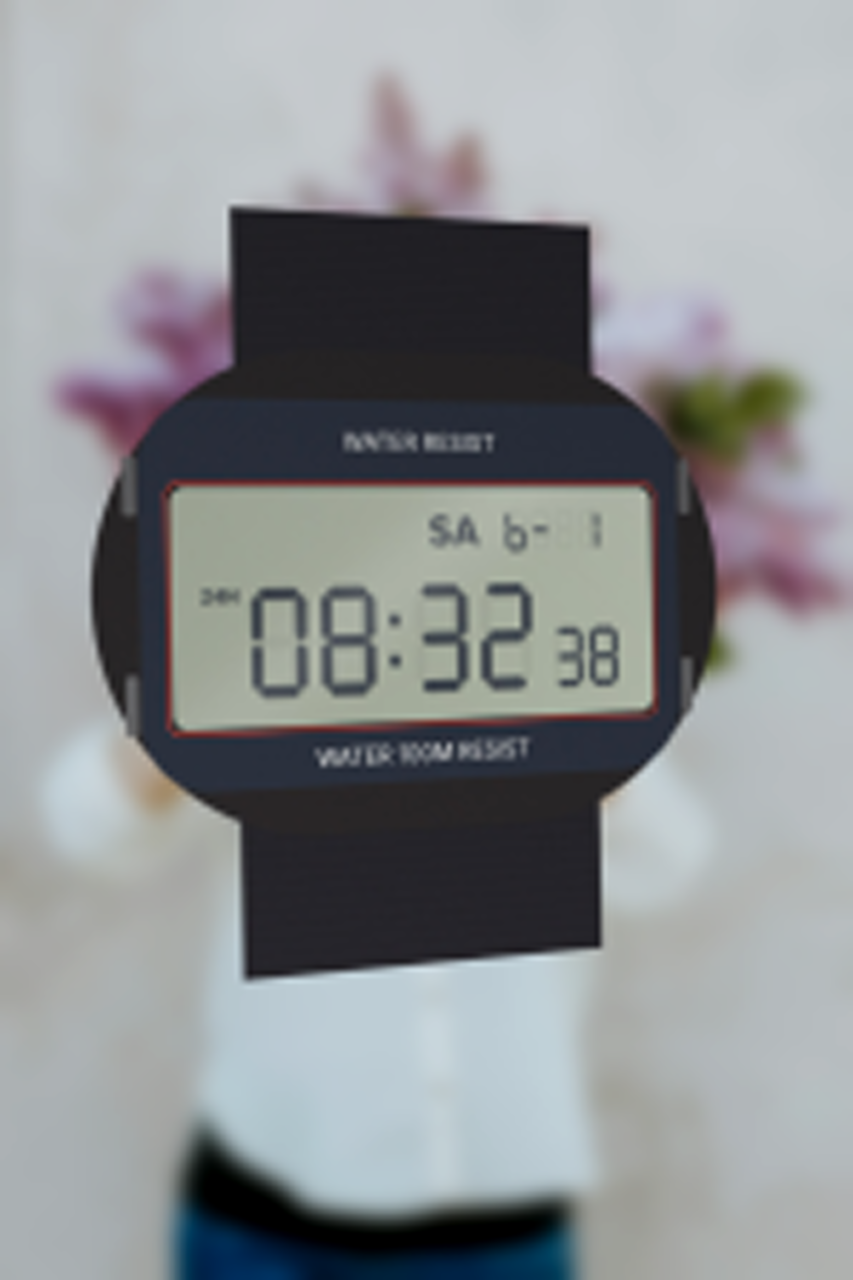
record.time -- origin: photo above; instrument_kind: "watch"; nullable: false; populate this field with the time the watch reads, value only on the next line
8:32:38
